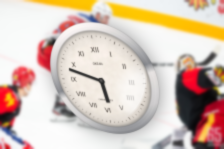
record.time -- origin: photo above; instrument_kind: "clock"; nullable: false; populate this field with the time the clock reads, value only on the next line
5:48
